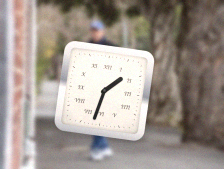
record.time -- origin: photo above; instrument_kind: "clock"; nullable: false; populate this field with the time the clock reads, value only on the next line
1:32
